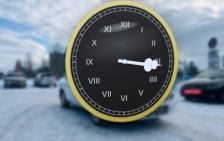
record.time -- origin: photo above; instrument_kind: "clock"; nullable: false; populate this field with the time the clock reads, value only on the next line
3:16
